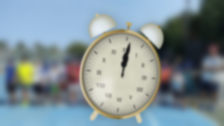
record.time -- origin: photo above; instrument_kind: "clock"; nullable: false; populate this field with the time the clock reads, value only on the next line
12:01
